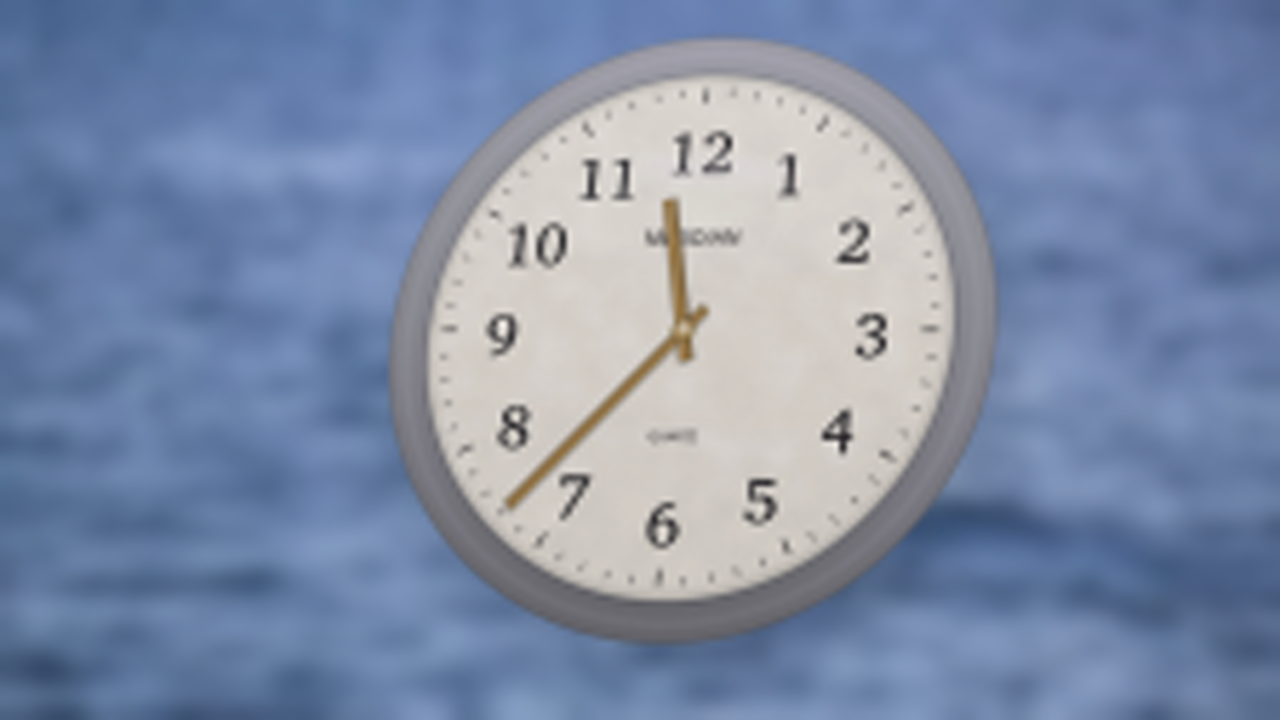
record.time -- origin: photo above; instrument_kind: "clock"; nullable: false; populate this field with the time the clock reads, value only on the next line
11:37
